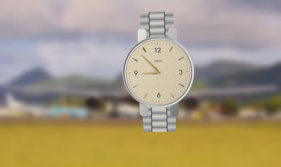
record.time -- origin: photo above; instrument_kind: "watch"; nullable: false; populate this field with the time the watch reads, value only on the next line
8:53
